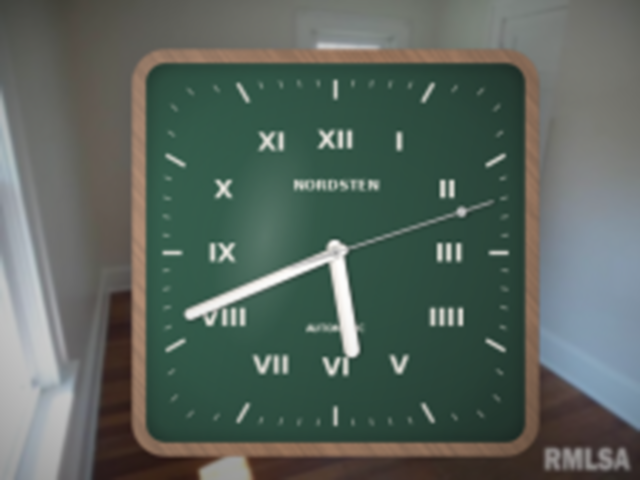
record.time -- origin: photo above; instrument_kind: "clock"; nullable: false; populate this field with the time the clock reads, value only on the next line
5:41:12
